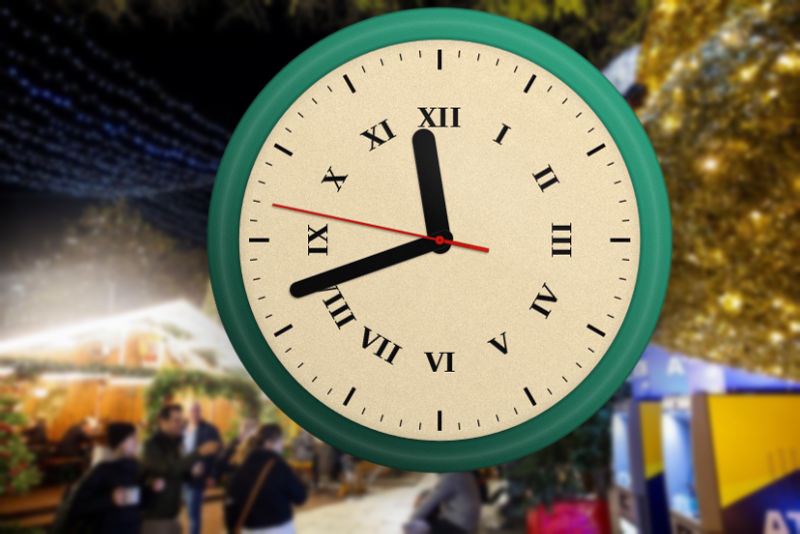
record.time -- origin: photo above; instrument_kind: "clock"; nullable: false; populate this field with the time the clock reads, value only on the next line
11:41:47
